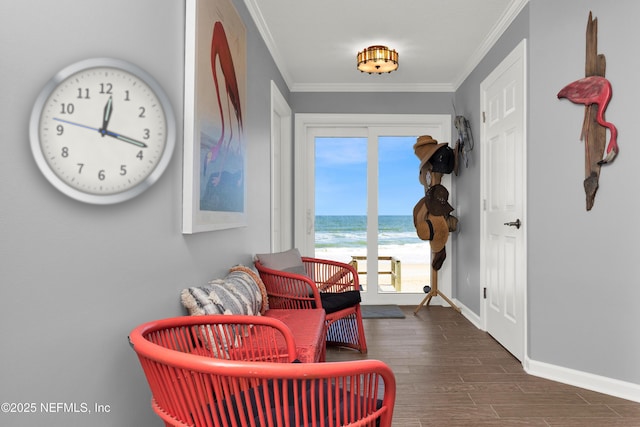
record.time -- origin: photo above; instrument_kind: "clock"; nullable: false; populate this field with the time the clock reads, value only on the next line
12:17:47
